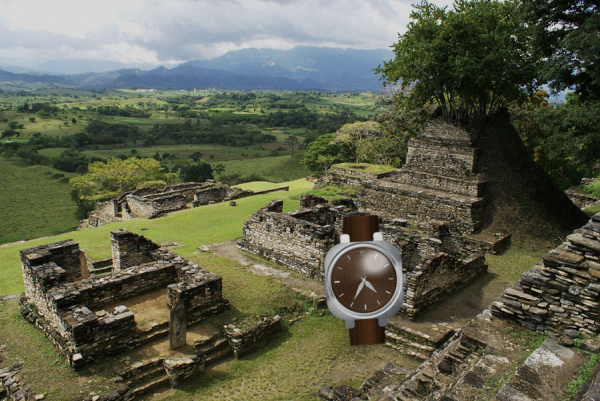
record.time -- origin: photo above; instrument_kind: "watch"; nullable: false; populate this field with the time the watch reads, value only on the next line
4:35
